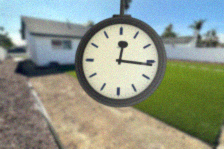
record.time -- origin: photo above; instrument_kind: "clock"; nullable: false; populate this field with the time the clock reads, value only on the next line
12:16
